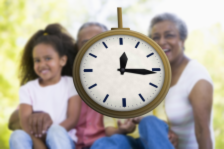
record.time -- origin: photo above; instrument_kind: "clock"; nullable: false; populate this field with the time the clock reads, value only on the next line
12:16
